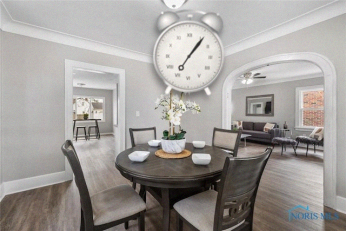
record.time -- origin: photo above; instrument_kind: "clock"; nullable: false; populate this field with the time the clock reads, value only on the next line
7:06
